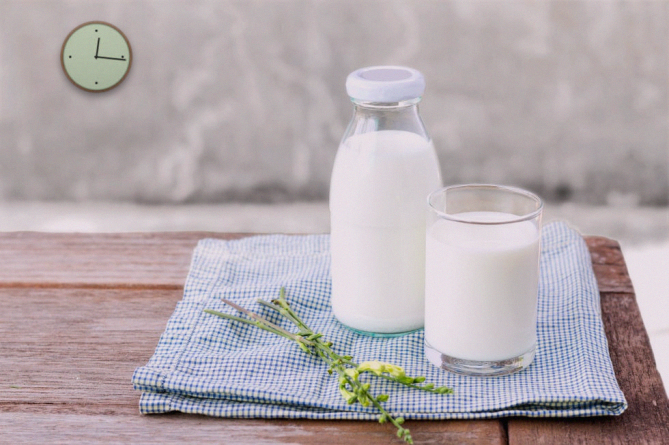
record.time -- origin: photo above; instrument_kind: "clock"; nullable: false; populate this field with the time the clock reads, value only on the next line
12:16
